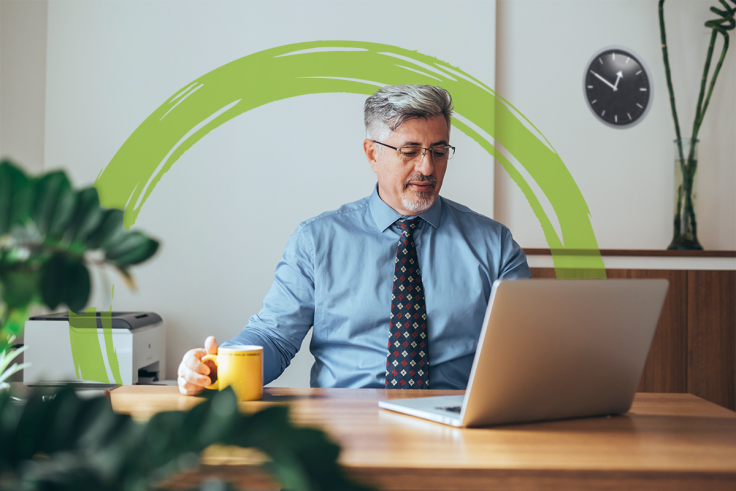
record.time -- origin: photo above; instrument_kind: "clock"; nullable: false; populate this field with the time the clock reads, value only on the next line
12:50
